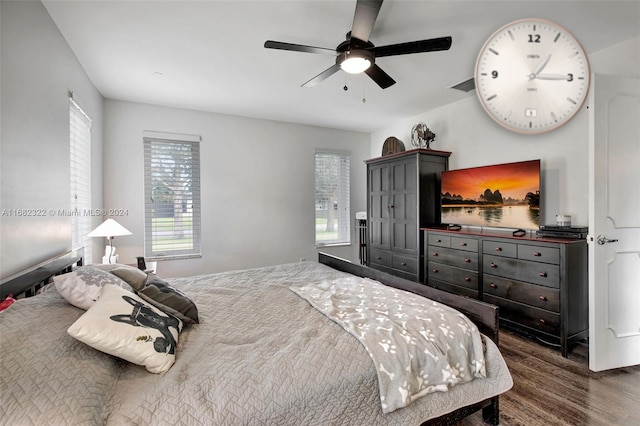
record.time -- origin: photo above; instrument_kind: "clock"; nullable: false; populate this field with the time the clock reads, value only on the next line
1:15
